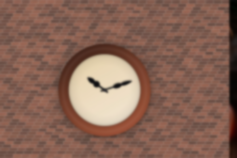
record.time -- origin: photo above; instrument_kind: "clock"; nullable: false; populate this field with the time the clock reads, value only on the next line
10:12
